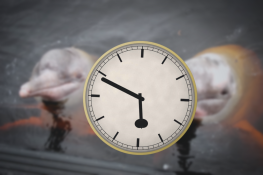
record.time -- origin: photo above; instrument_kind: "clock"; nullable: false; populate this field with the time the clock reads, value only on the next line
5:49
